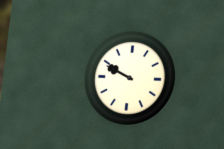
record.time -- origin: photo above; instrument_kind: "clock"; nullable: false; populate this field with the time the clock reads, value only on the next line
9:49
